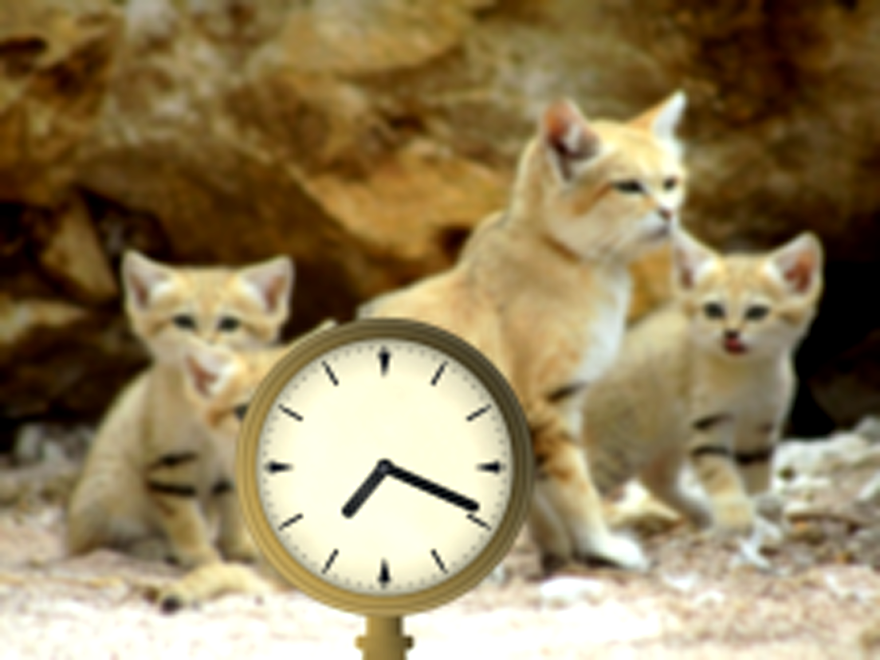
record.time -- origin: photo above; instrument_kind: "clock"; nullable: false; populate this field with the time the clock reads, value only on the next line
7:19
